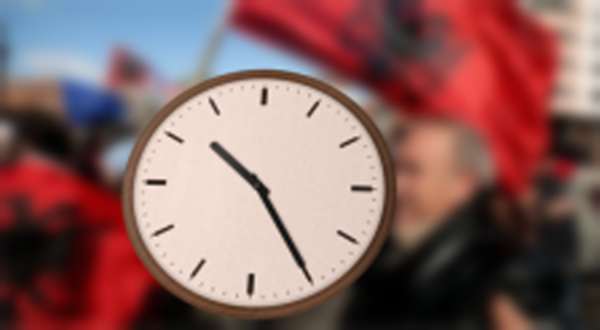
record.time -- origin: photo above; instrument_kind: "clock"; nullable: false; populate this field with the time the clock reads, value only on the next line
10:25
